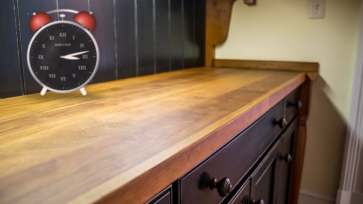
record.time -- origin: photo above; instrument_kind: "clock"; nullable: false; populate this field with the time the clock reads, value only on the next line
3:13
